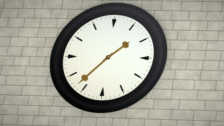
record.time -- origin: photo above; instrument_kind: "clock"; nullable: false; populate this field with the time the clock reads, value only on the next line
1:37
